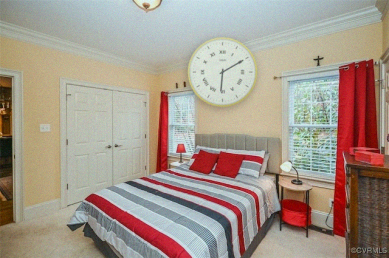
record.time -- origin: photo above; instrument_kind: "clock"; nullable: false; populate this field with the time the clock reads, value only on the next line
6:10
